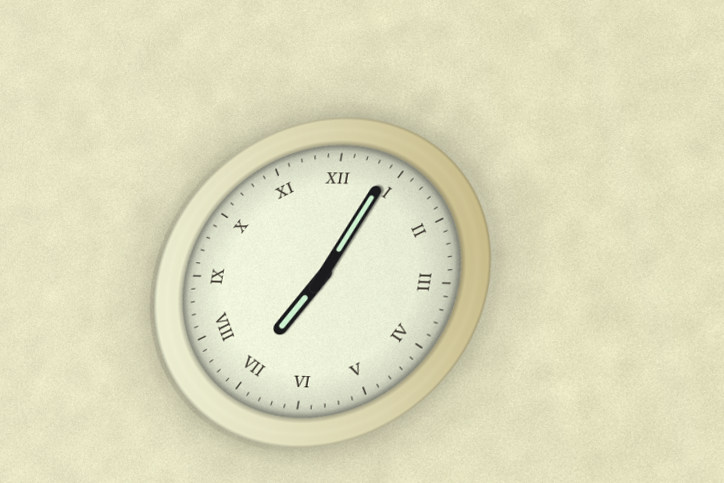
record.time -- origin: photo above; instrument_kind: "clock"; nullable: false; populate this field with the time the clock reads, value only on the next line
7:04
